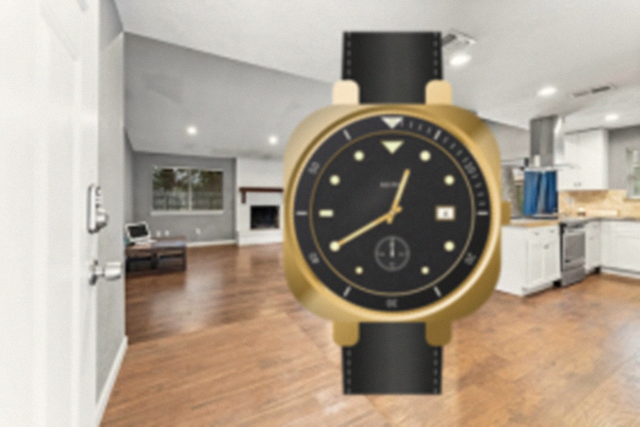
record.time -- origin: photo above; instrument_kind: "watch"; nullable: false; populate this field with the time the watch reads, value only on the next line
12:40
